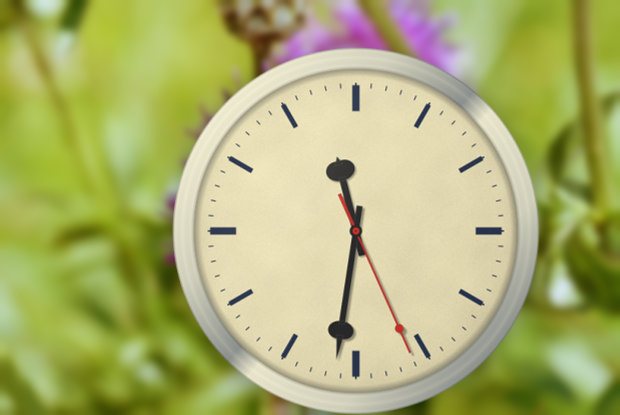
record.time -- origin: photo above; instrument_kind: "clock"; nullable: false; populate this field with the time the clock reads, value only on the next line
11:31:26
